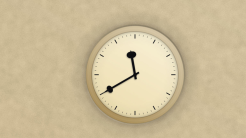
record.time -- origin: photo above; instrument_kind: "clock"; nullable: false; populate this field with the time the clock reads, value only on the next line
11:40
